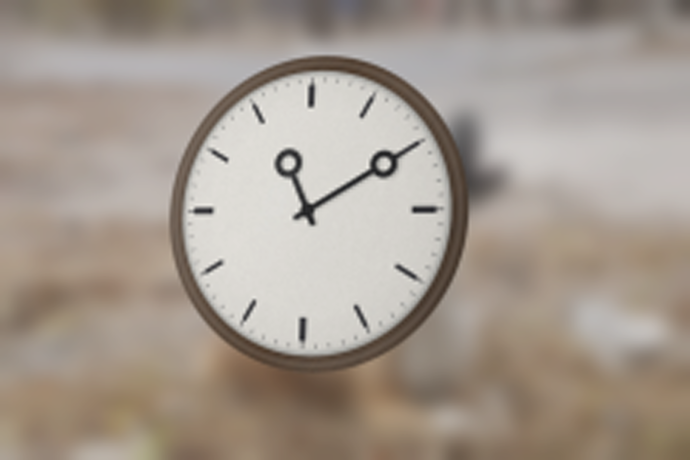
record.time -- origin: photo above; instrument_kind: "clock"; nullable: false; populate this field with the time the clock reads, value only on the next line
11:10
